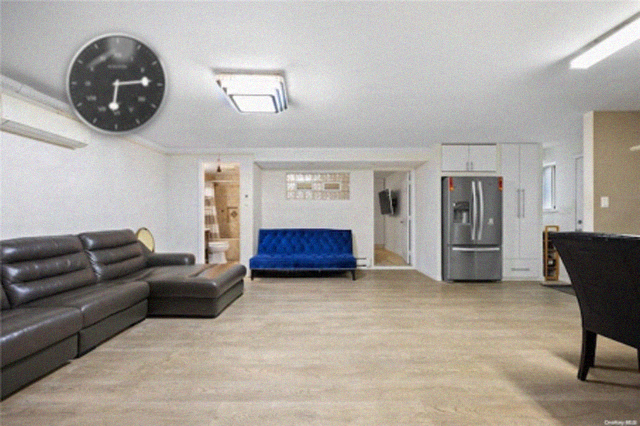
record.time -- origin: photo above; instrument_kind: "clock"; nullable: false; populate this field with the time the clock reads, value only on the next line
6:14
